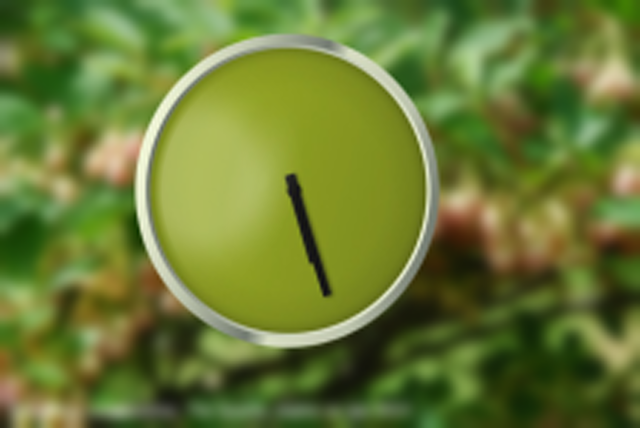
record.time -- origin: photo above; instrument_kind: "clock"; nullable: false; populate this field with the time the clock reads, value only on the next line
5:27
